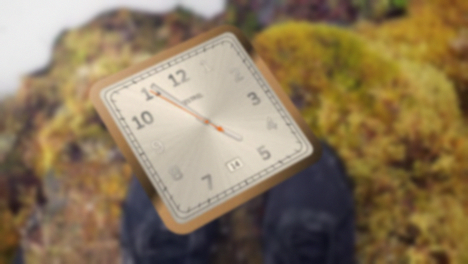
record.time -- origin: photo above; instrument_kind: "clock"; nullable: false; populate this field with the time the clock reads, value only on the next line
4:55:55
